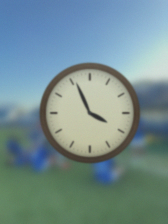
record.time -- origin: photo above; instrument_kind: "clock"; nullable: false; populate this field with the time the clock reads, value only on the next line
3:56
